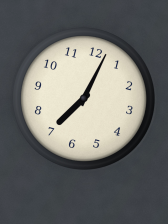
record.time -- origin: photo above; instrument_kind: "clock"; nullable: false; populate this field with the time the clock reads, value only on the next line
7:02
